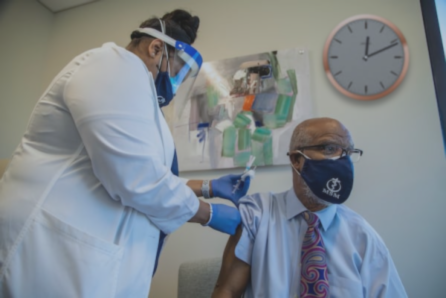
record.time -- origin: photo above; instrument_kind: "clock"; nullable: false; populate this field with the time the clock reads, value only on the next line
12:11
